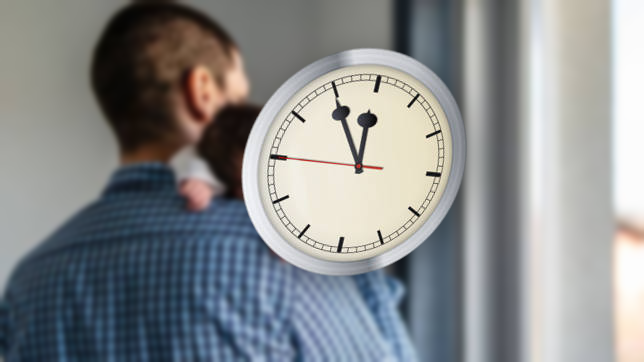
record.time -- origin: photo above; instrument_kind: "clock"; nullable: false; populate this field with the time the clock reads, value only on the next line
11:54:45
